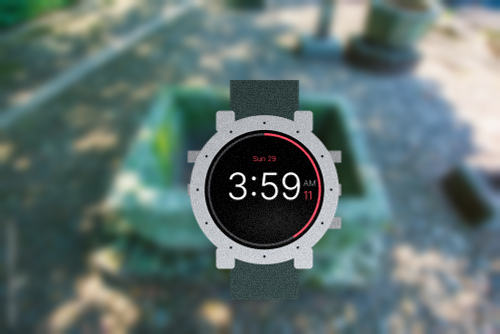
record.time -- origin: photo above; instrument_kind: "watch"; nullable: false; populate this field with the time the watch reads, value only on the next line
3:59:11
